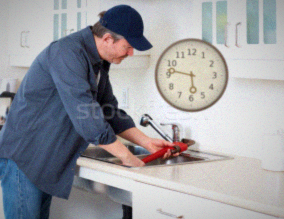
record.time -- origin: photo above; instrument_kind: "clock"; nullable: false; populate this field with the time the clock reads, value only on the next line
5:47
